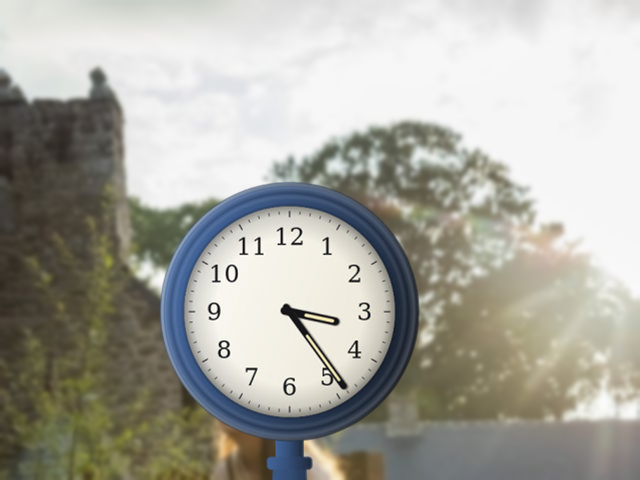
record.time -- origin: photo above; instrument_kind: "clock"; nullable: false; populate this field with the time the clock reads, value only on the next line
3:24
